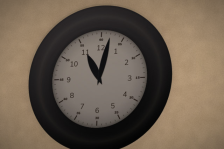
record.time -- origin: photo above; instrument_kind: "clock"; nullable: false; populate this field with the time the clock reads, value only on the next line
11:02
